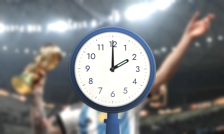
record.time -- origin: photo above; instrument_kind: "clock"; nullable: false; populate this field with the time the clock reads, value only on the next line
2:00
